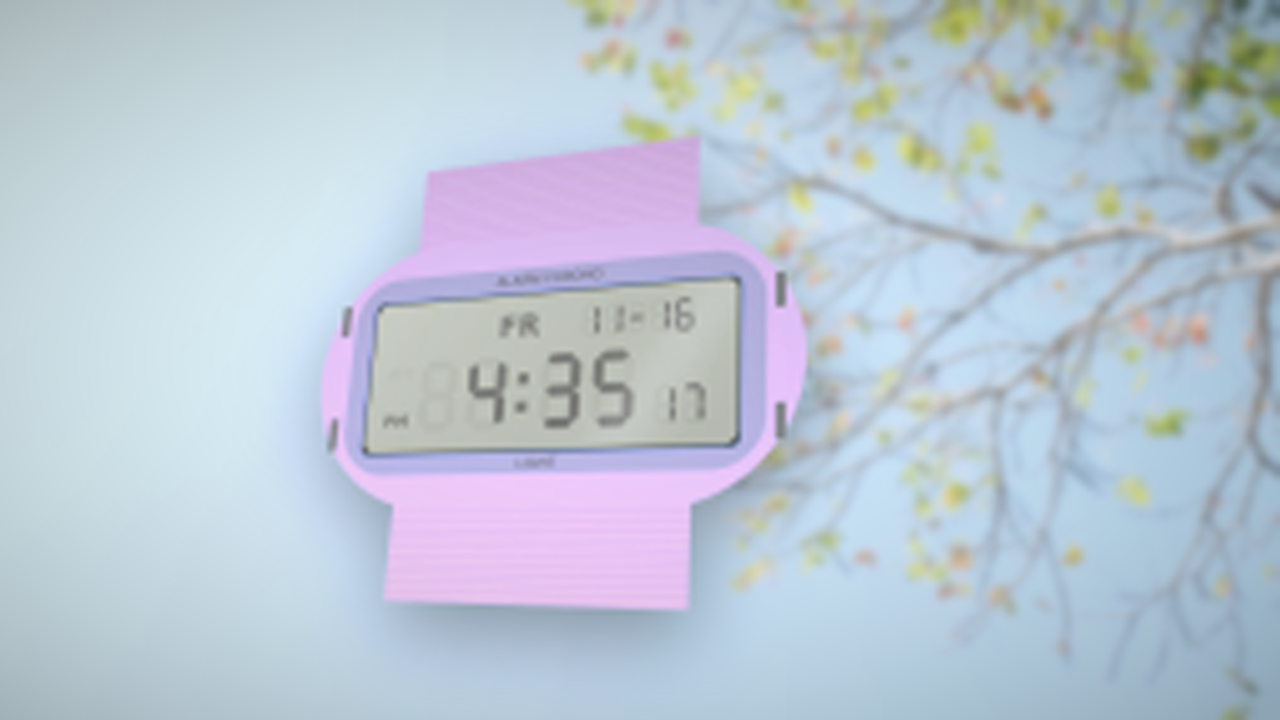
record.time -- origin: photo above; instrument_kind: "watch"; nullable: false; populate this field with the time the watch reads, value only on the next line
4:35:17
